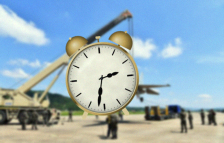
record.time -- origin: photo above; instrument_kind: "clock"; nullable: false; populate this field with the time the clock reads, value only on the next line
2:32
